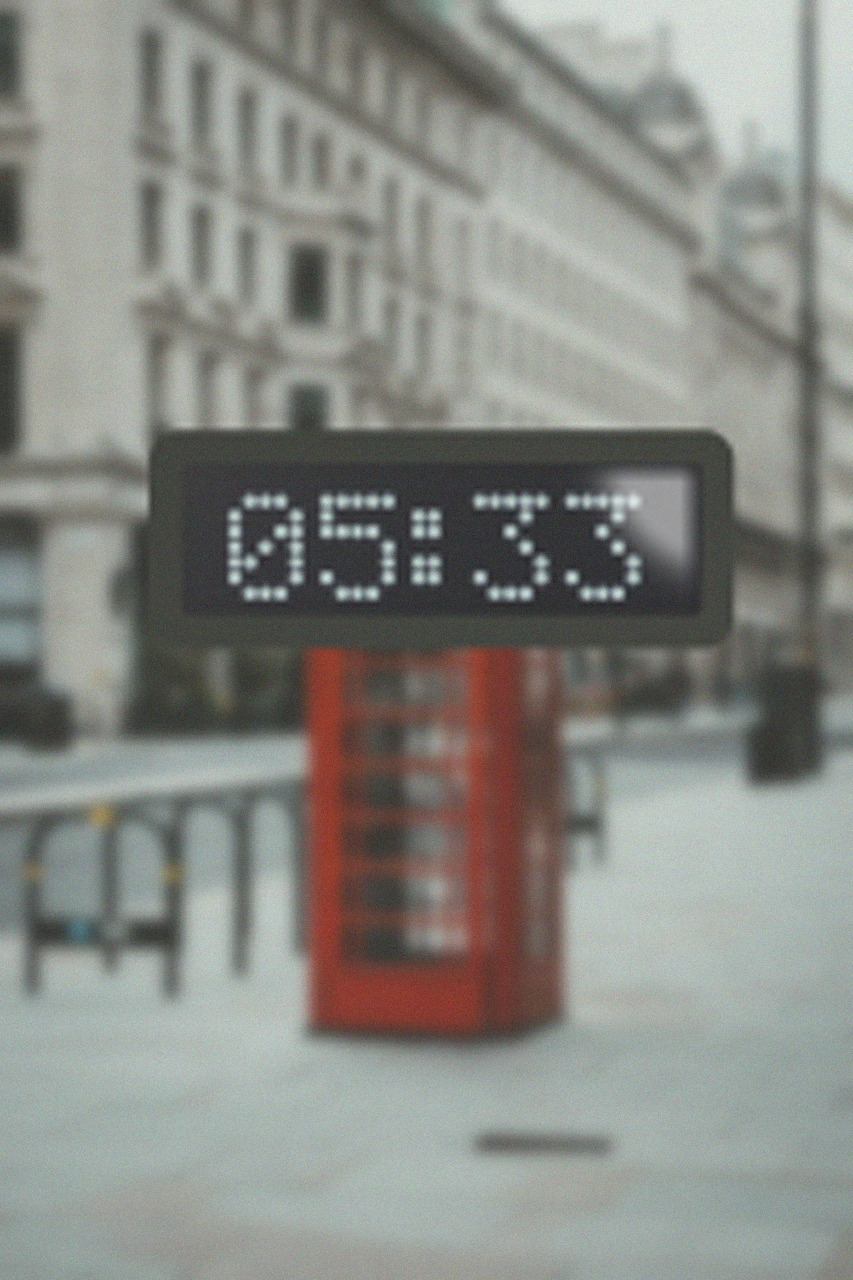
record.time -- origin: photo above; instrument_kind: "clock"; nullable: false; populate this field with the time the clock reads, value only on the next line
5:33
